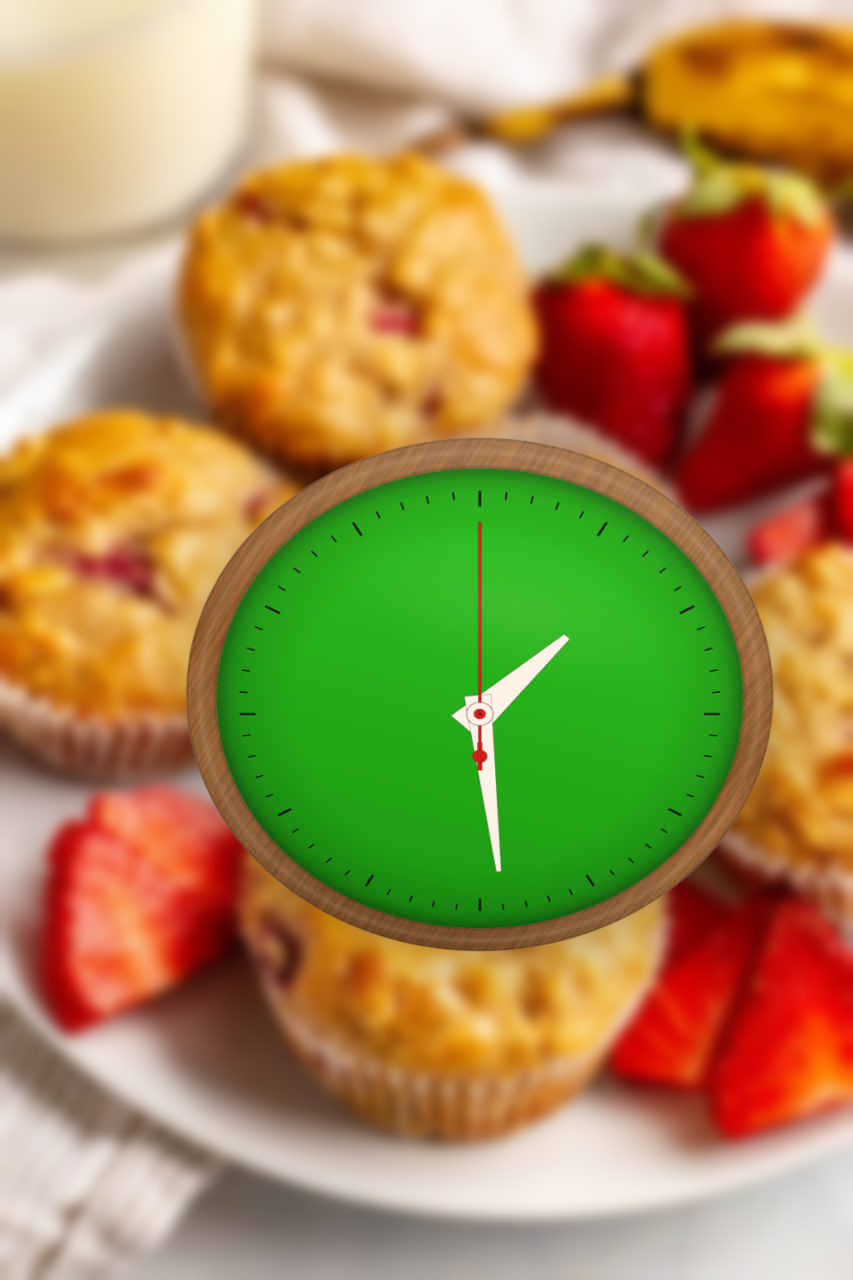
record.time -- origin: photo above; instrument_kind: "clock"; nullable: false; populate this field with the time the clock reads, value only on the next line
1:29:00
